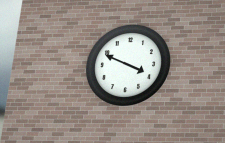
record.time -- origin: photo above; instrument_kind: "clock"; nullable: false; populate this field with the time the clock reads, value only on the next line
3:49
